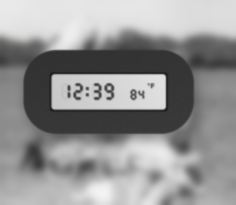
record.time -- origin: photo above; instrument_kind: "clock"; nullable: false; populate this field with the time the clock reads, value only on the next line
12:39
